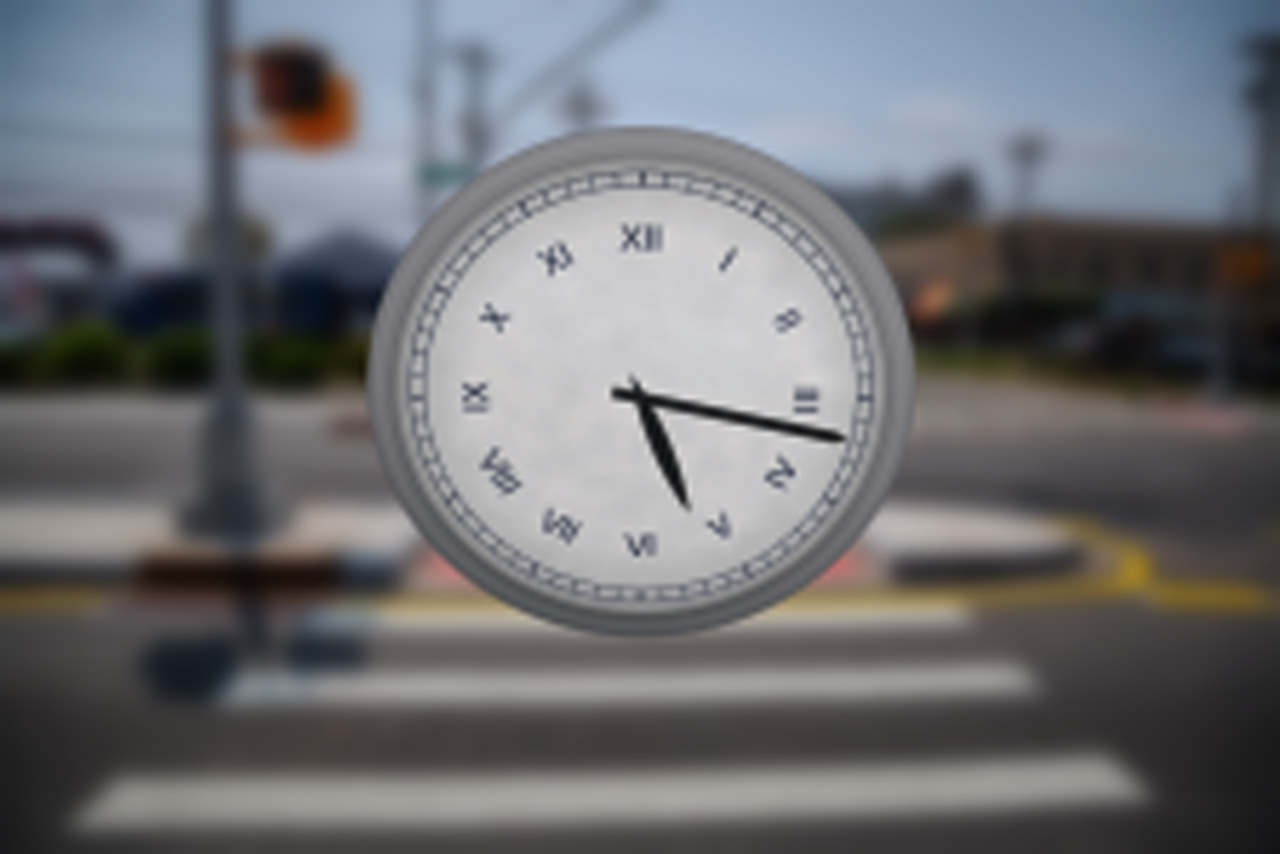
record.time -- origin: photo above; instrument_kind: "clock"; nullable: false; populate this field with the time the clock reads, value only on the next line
5:17
